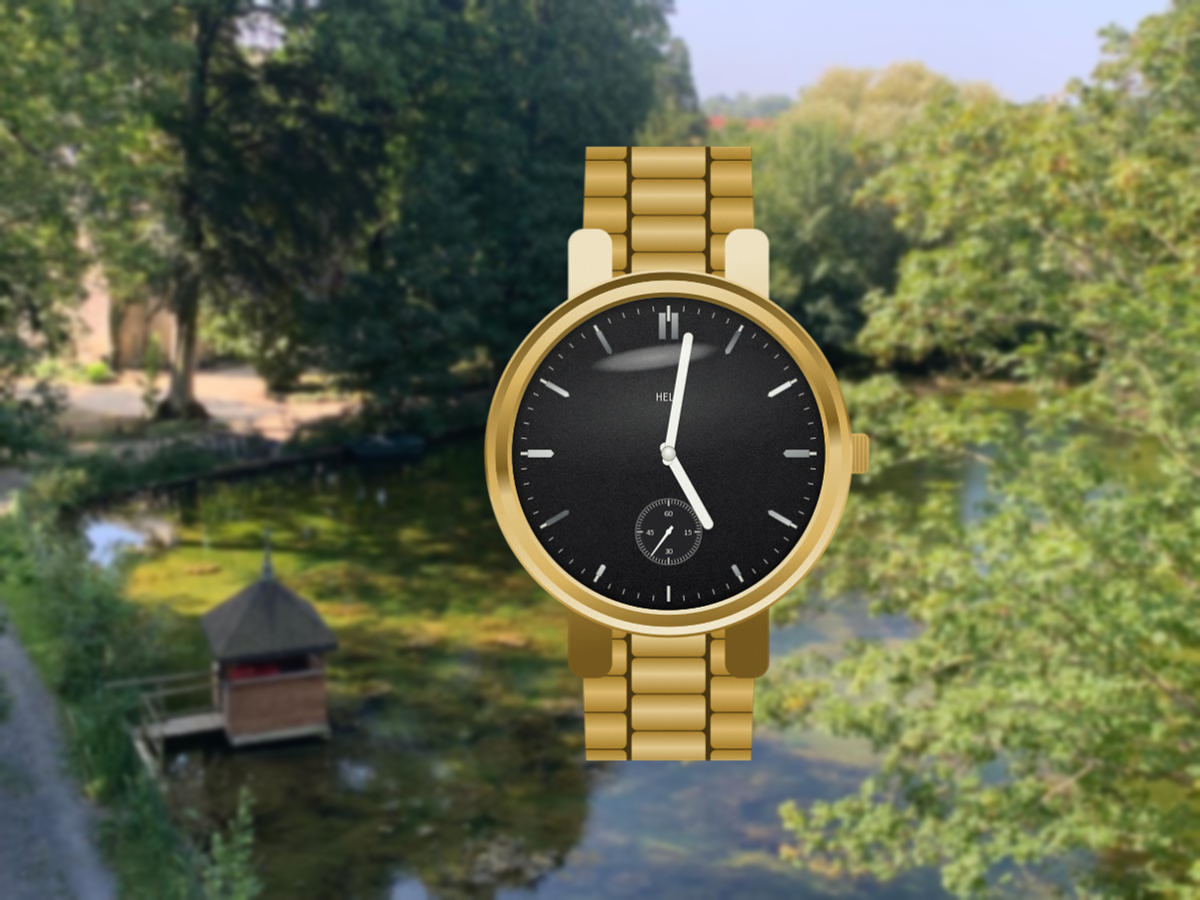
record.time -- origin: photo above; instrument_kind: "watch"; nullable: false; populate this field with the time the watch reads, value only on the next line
5:01:36
